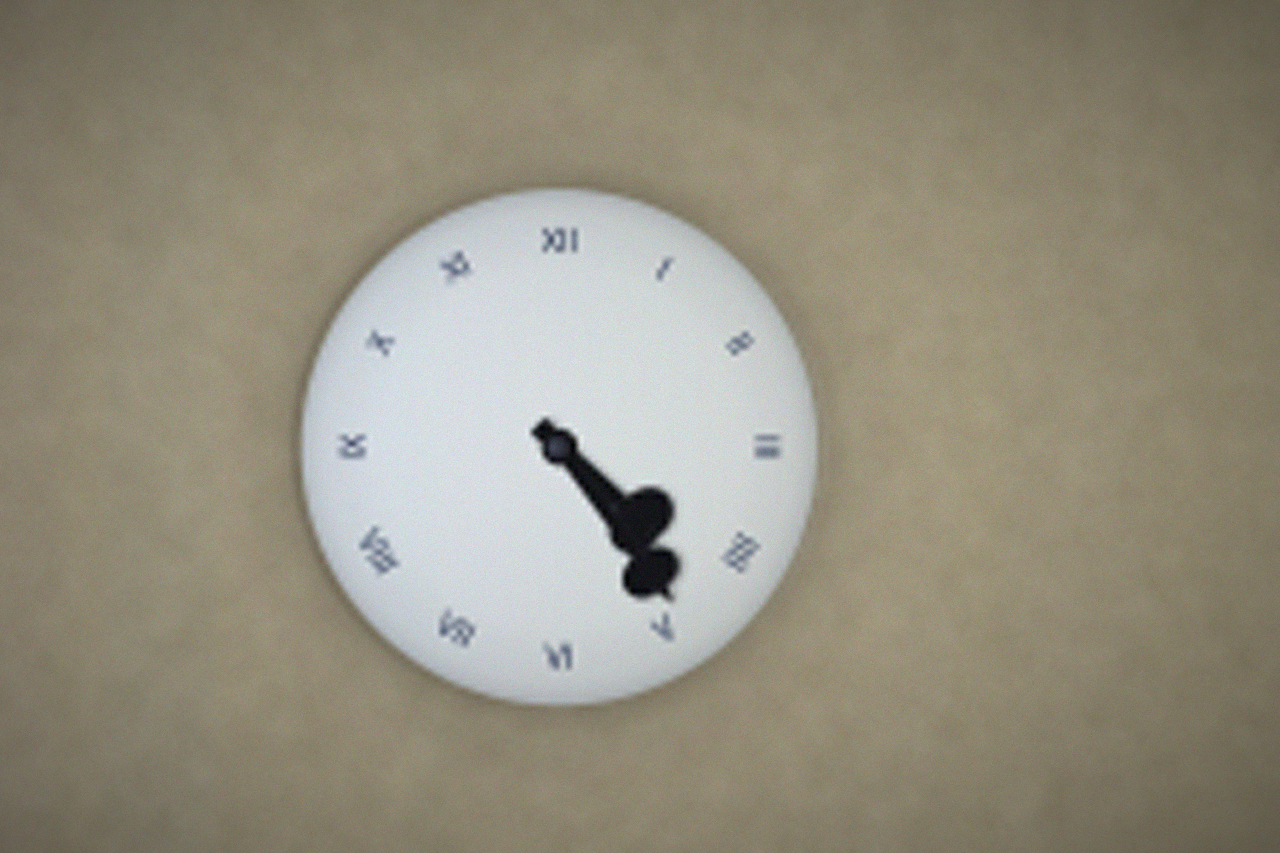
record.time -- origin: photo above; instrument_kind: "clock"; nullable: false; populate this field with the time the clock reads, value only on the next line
4:24
